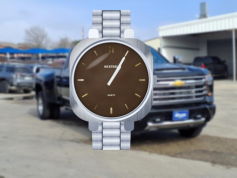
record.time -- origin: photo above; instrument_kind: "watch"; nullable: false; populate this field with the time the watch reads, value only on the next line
1:05
